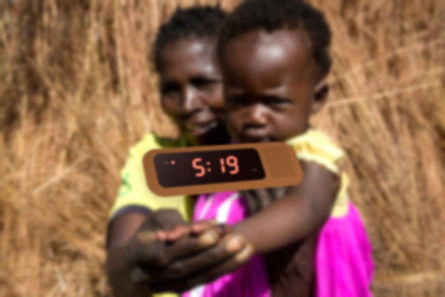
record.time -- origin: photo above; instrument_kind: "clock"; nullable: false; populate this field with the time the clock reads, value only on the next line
5:19
